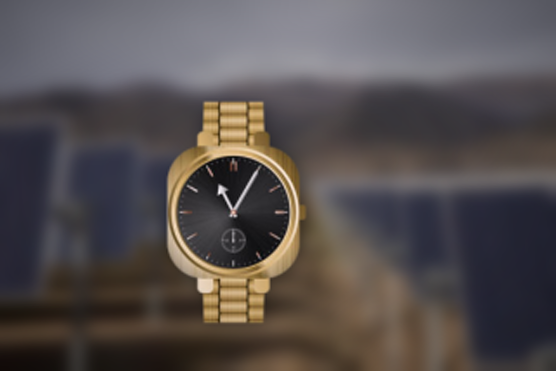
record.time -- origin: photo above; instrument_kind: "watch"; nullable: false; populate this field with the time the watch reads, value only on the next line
11:05
